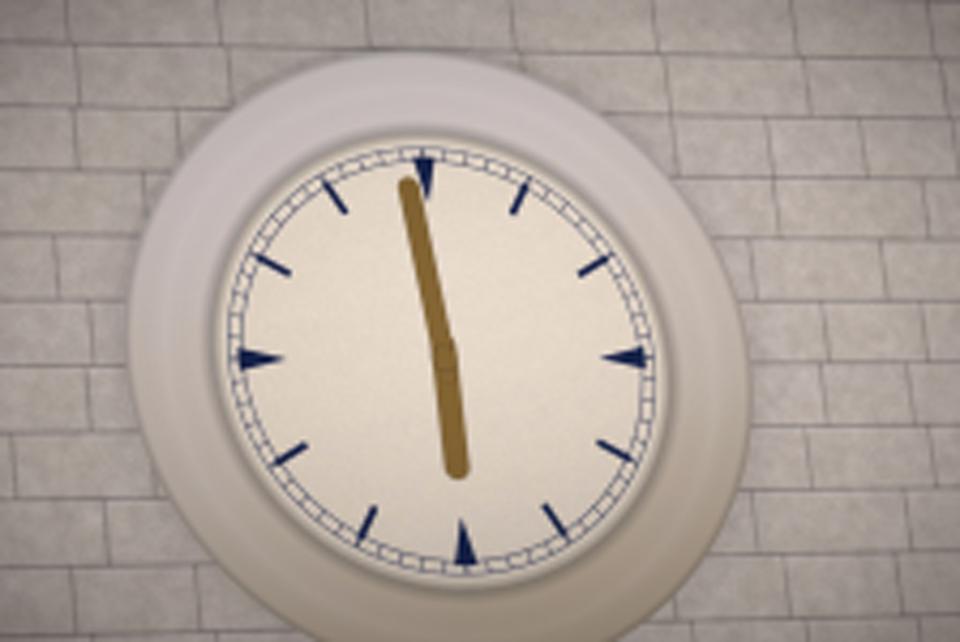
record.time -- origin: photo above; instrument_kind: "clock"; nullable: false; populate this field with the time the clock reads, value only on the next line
5:59
